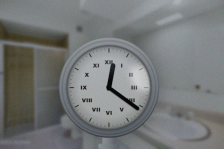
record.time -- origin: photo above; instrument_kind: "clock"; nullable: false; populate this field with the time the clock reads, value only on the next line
12:21
